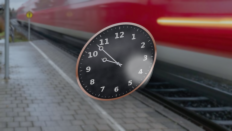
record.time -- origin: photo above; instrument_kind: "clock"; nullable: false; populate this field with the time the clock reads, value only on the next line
9:53
